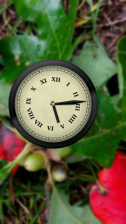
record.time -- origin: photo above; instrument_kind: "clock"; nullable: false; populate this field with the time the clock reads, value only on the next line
5:13
